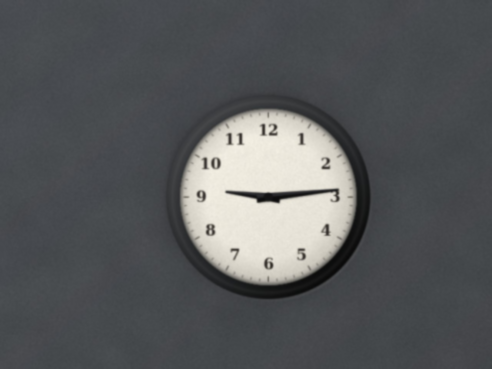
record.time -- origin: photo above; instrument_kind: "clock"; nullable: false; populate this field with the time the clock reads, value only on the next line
9:14
